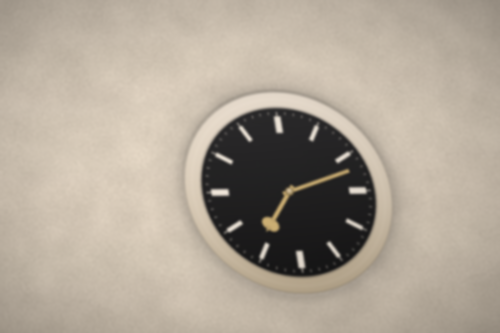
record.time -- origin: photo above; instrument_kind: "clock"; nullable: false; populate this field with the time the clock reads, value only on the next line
7:12
